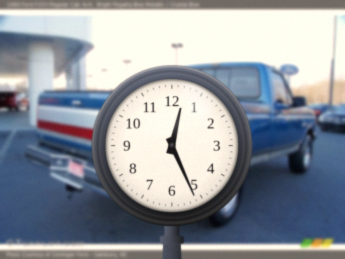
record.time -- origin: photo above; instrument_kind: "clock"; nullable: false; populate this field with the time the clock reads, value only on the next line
12:26
